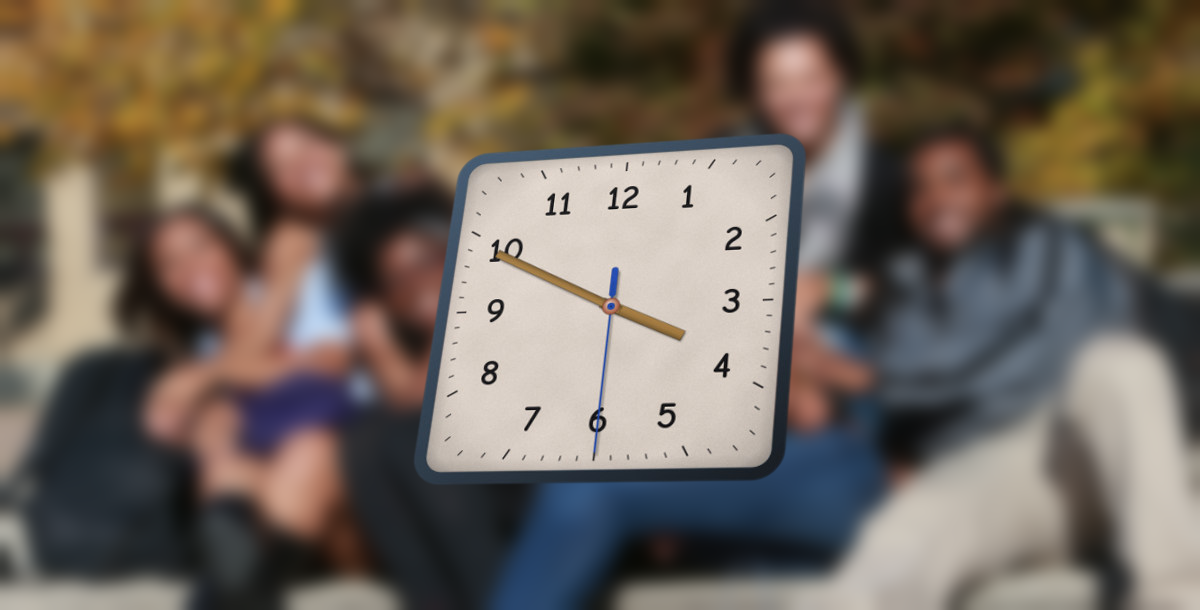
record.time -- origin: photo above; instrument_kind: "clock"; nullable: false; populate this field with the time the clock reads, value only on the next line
3:49:30
